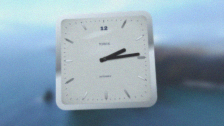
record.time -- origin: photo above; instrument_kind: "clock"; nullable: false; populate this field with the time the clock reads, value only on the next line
2:14
